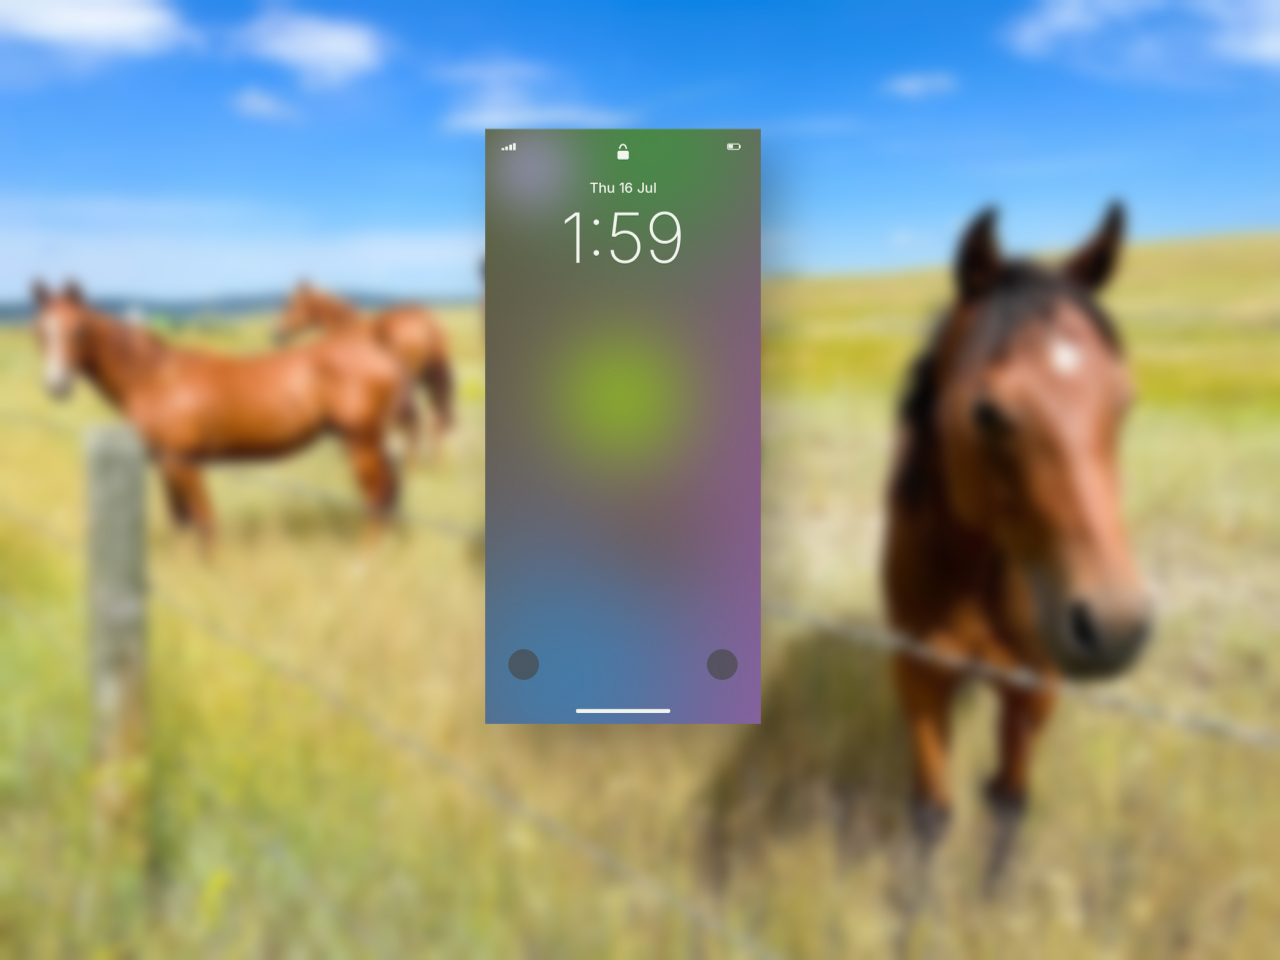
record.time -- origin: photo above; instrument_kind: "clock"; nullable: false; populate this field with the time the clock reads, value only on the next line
1:59
